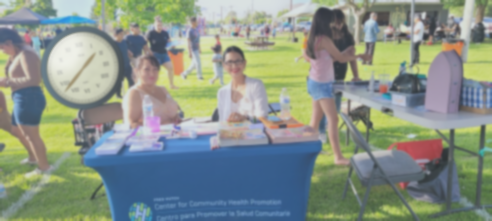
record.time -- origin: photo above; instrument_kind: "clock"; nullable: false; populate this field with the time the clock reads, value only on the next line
1:38
